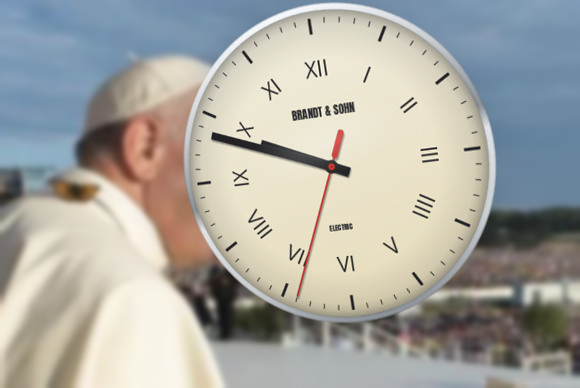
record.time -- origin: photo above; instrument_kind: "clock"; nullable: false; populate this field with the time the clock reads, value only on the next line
9:48:34
